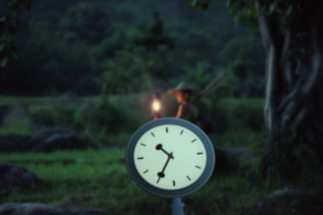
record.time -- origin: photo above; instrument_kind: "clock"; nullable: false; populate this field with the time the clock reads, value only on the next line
10:35
